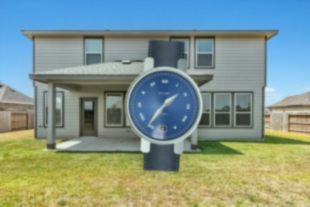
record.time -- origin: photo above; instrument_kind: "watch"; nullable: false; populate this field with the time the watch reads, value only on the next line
1:36
